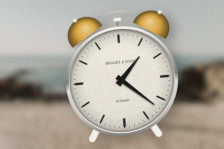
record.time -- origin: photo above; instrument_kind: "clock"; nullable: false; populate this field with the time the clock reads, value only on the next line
1:22
